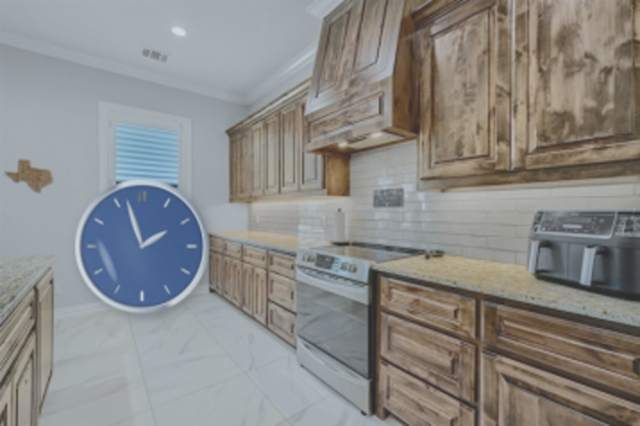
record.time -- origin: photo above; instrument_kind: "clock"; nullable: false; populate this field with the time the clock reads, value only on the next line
1:57
